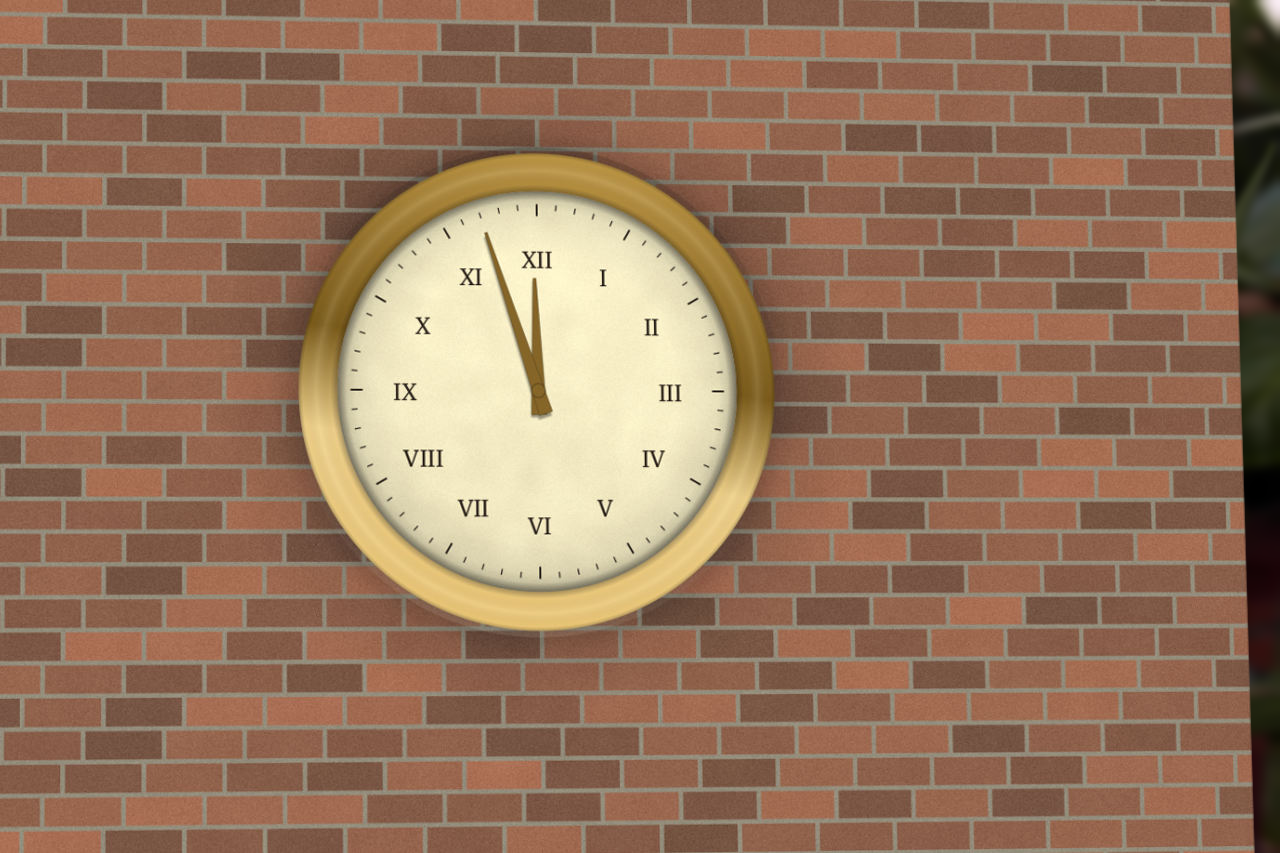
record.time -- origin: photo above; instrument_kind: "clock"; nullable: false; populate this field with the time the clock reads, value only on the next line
11:57
